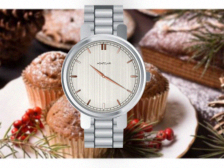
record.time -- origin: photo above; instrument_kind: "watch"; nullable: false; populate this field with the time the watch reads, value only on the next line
10:20
